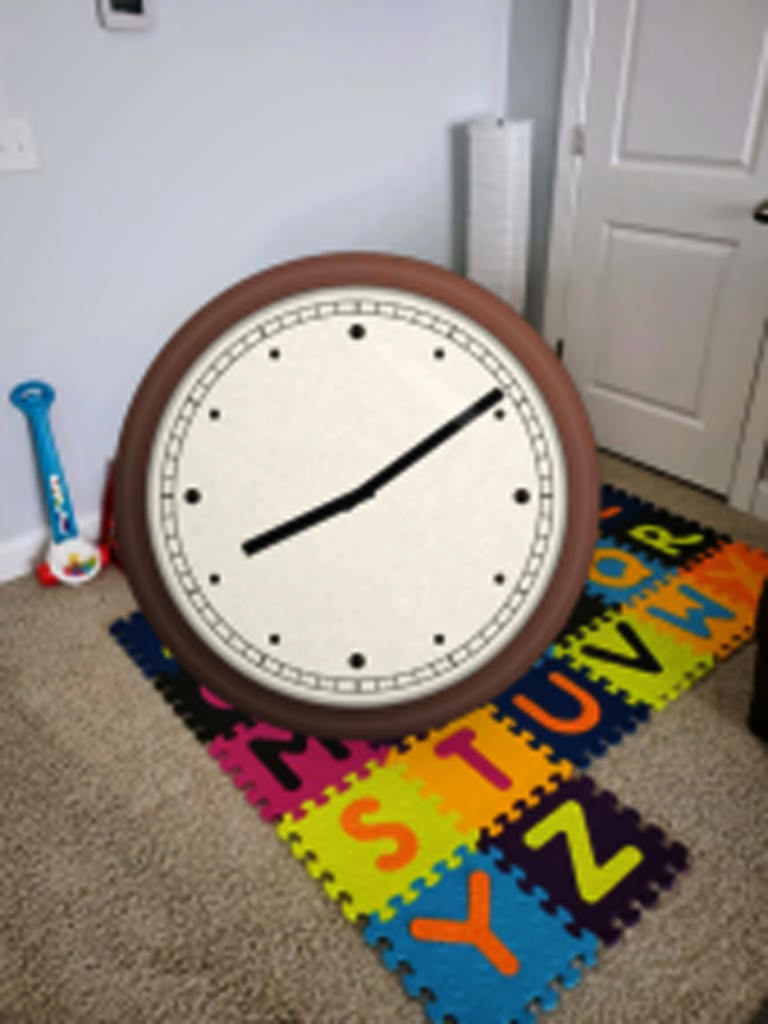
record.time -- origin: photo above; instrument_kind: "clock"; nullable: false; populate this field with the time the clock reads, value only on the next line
8:09
